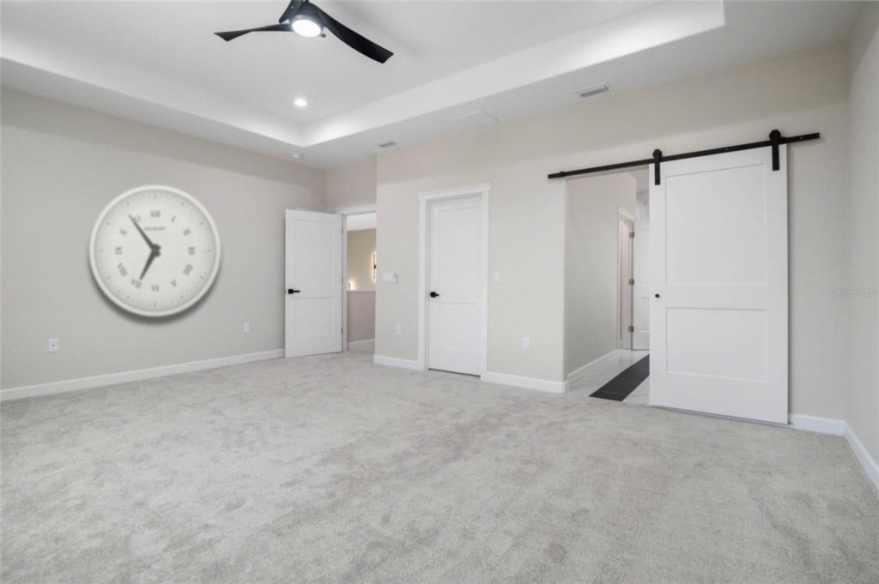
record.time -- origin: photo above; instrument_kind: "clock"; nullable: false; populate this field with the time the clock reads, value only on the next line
6:54
